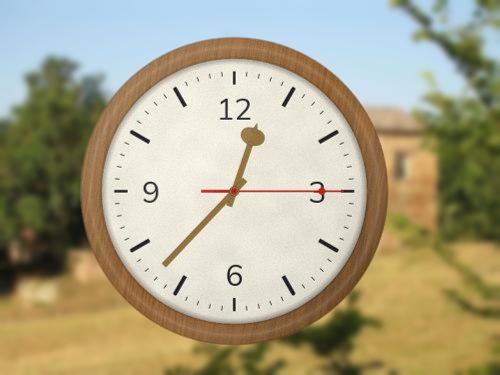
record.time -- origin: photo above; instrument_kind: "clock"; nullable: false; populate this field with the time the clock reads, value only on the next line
12:37:15
